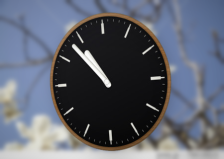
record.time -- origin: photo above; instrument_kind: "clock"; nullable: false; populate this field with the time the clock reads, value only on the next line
10:53
